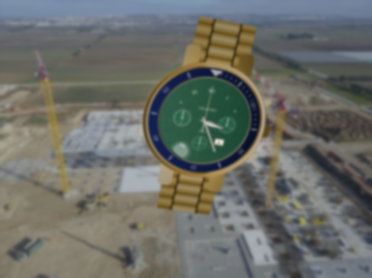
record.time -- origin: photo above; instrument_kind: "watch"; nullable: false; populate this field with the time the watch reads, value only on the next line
3:25
